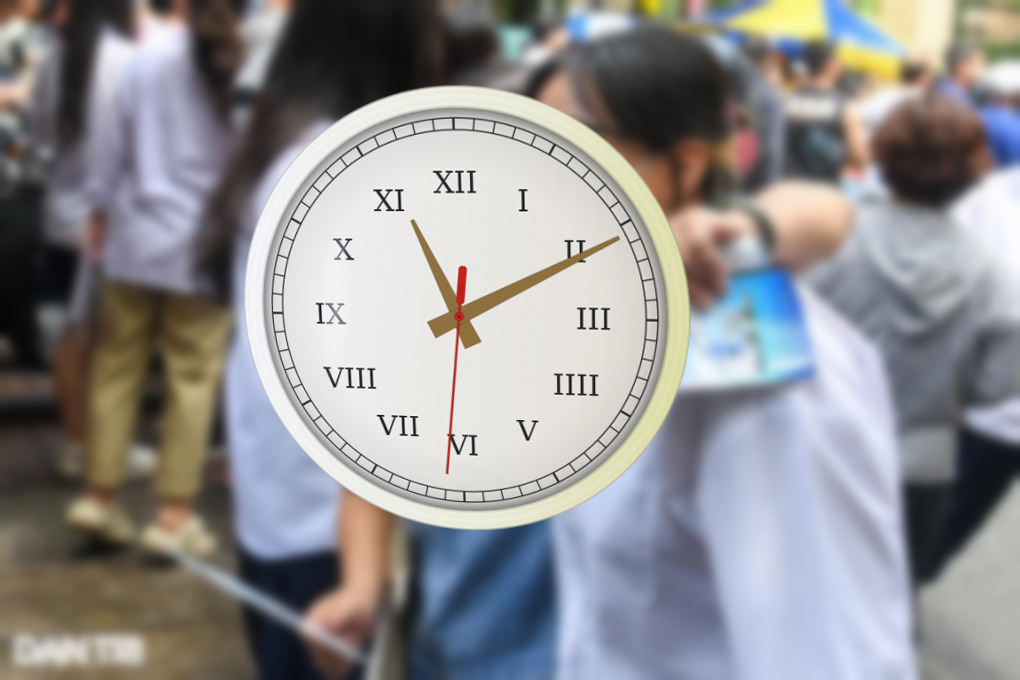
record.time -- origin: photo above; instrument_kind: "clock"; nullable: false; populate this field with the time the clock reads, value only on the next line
11:10:31
